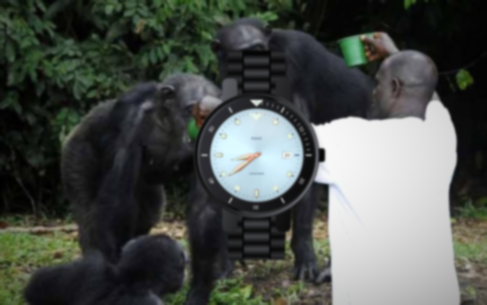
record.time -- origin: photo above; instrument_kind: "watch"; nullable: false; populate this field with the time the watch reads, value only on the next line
8:39
